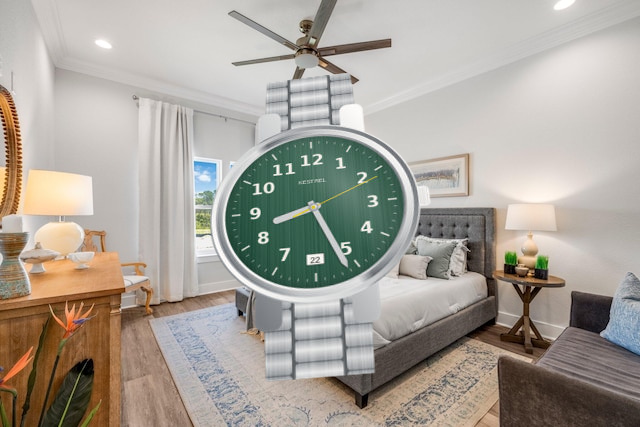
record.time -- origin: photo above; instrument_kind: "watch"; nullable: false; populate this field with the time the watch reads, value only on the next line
8:26:11
